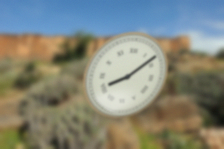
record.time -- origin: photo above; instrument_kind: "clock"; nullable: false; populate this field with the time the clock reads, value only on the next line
8:08
